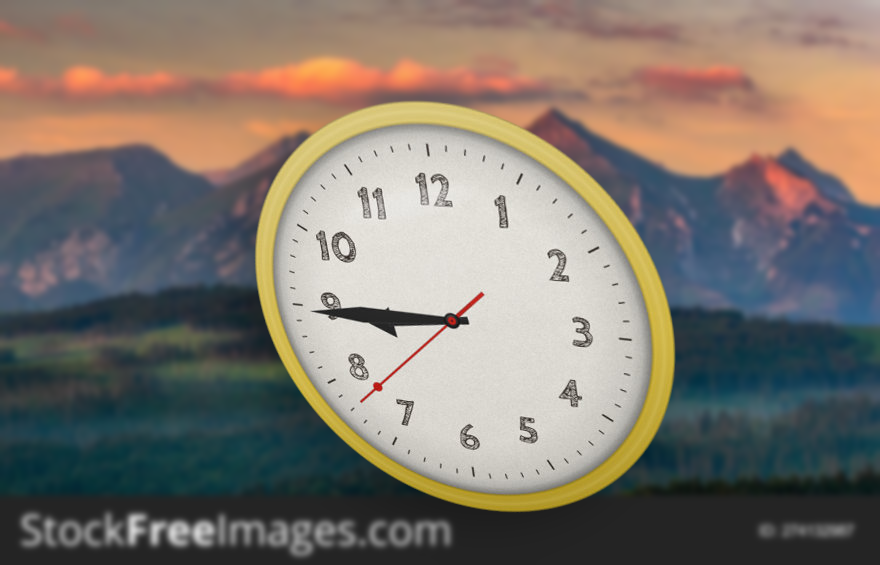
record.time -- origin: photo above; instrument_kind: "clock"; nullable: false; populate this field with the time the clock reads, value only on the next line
8:44:38
